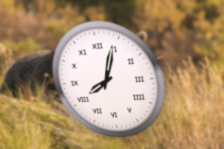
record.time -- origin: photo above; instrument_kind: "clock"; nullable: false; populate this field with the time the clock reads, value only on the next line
8:04
